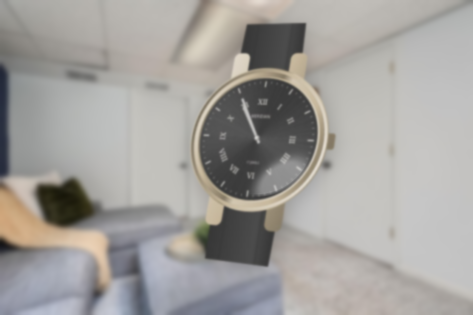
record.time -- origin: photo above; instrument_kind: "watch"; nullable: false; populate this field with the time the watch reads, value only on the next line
10:55
